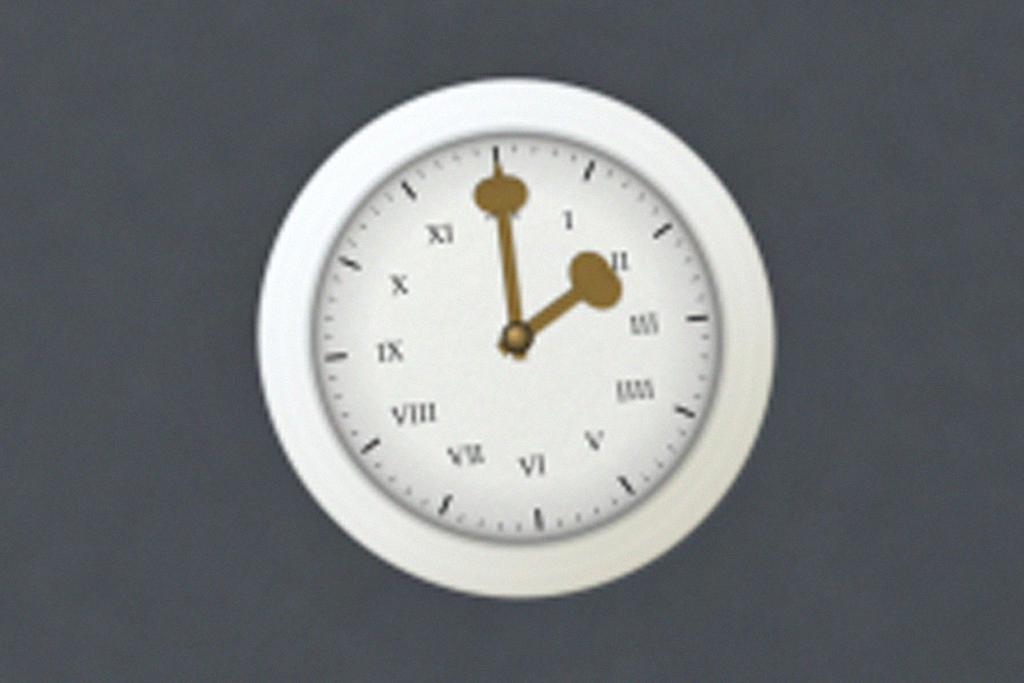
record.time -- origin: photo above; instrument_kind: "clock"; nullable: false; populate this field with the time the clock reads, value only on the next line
2:00
